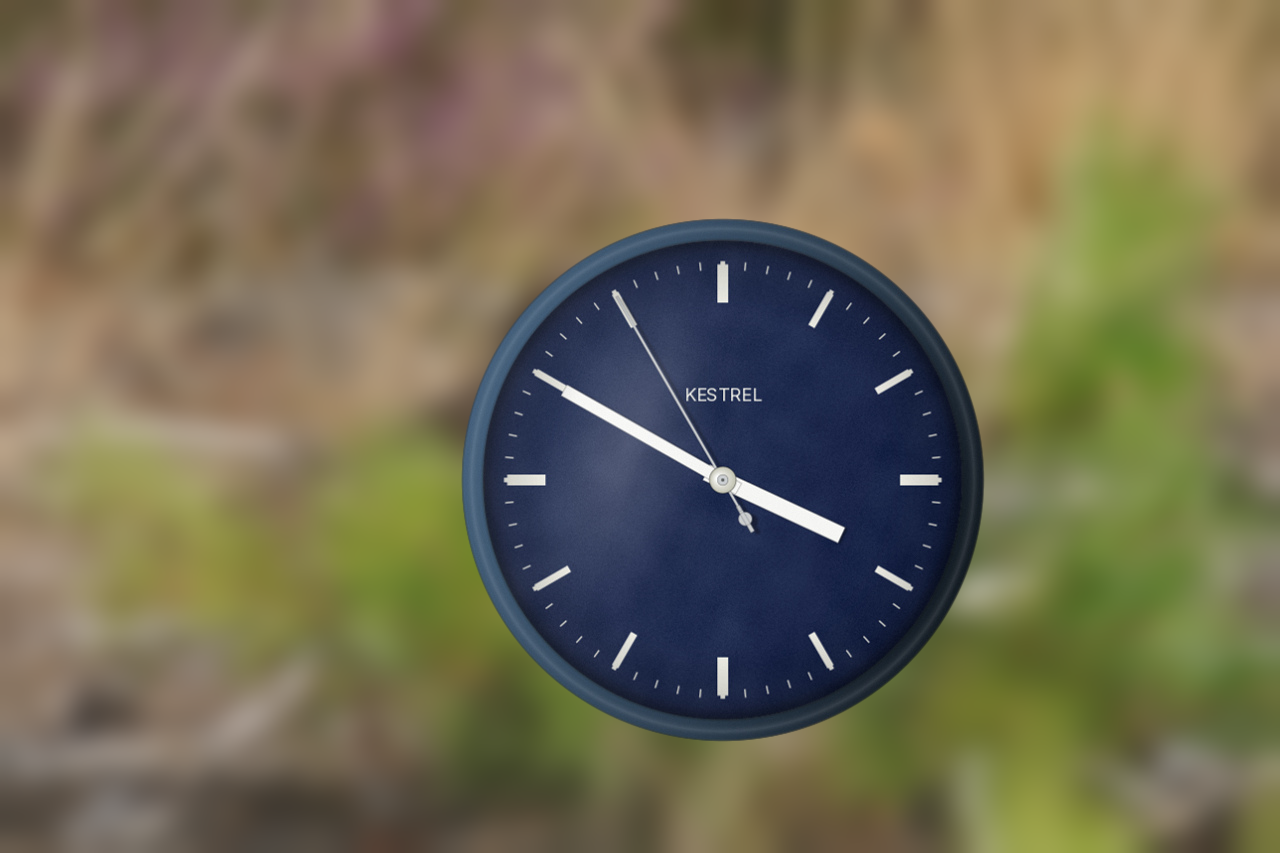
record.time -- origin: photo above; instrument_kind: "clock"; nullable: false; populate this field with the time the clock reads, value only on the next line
3:49:55
